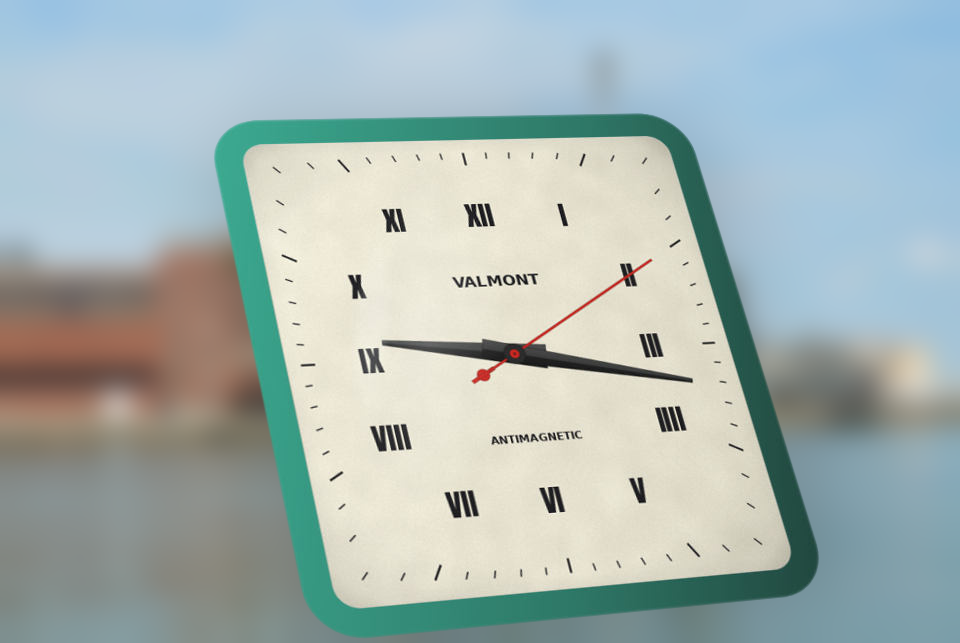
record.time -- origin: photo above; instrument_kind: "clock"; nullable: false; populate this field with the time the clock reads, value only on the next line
9:17:10
